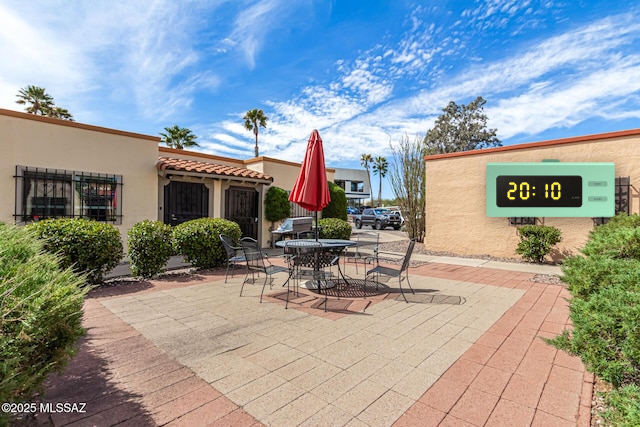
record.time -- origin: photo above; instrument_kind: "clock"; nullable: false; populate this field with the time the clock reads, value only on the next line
20:10
